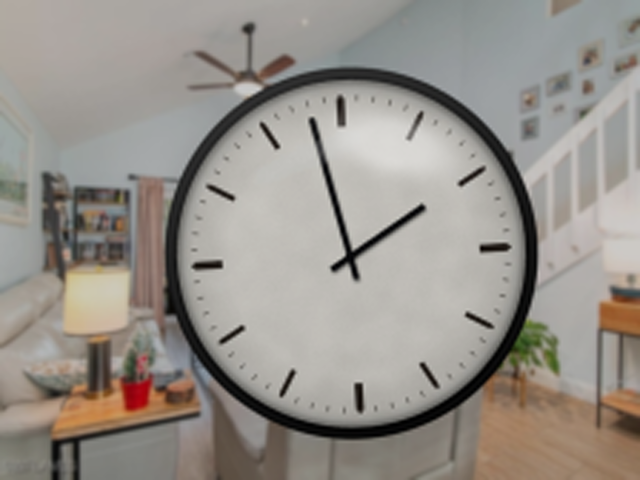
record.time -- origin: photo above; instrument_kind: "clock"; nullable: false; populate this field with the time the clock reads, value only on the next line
1:58
